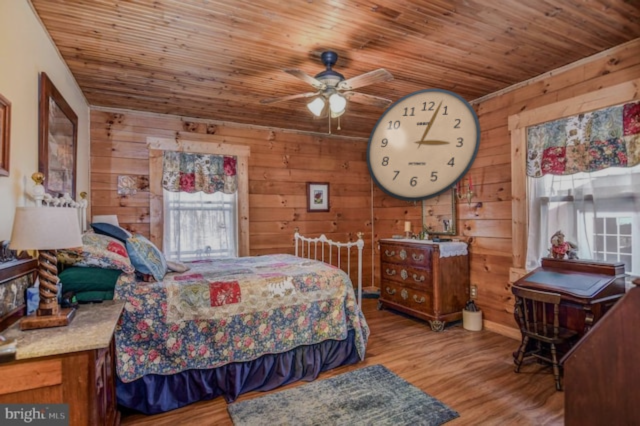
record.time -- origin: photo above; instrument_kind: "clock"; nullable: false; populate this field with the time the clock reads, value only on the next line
3:03
